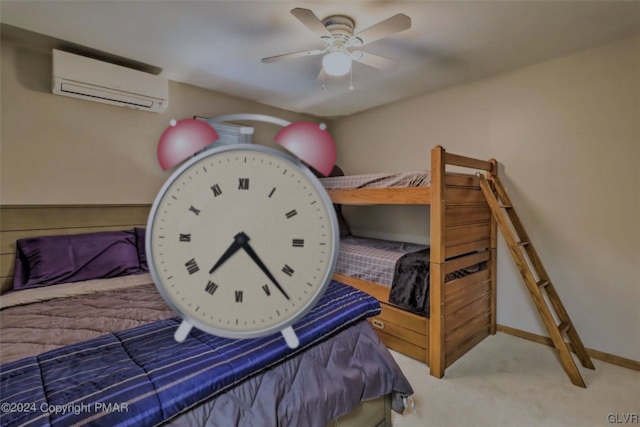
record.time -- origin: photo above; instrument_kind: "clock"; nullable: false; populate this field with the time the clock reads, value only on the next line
7:23
